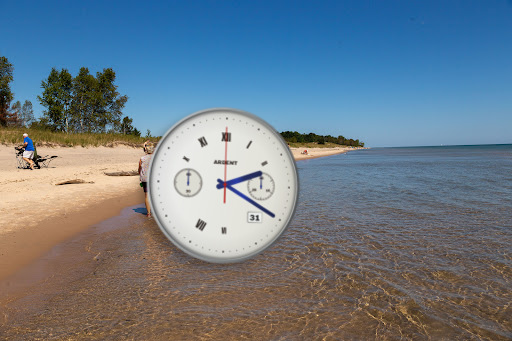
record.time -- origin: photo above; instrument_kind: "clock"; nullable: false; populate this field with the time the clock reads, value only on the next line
2:20
